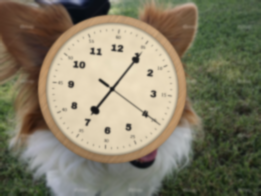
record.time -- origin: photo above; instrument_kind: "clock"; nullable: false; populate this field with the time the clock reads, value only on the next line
7:05:20
